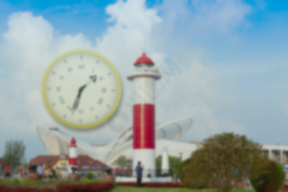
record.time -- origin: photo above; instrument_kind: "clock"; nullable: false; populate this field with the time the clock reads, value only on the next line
1:33
